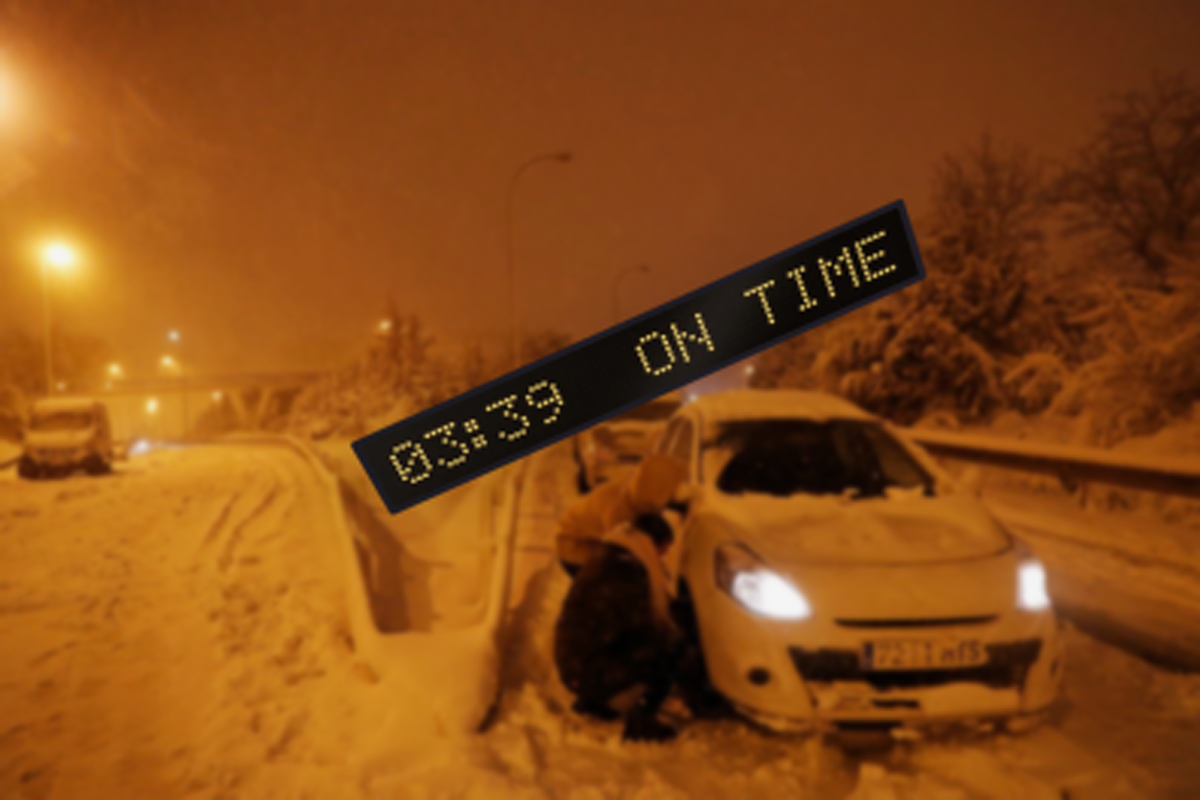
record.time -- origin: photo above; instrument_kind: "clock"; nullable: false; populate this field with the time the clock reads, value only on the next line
3:39
